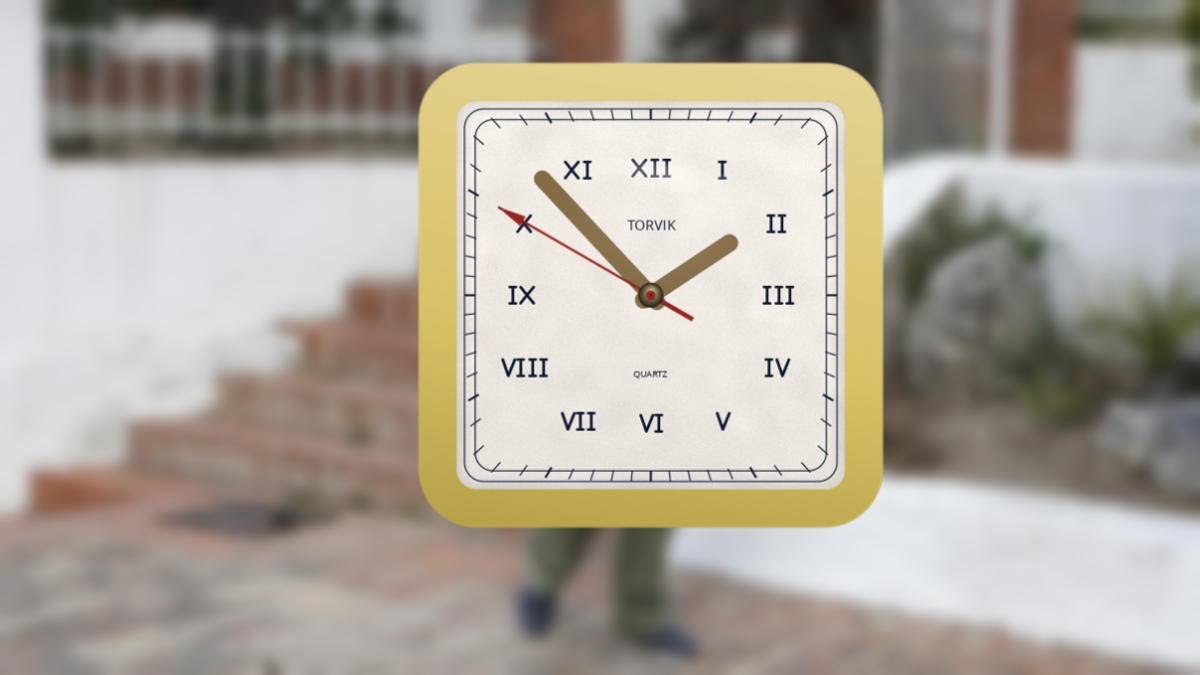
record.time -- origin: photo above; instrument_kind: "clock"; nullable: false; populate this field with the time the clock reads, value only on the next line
1:52:50
